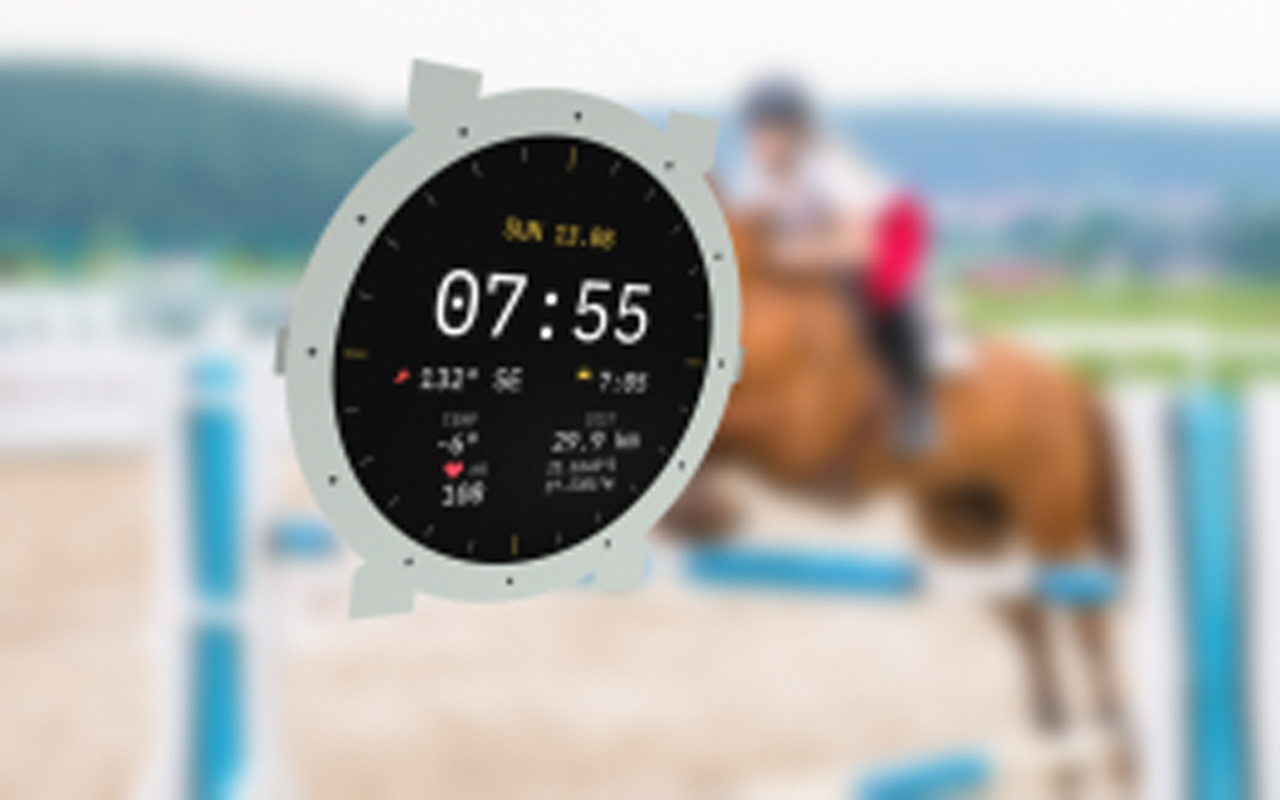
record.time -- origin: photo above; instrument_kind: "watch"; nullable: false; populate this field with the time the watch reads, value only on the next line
7:55
